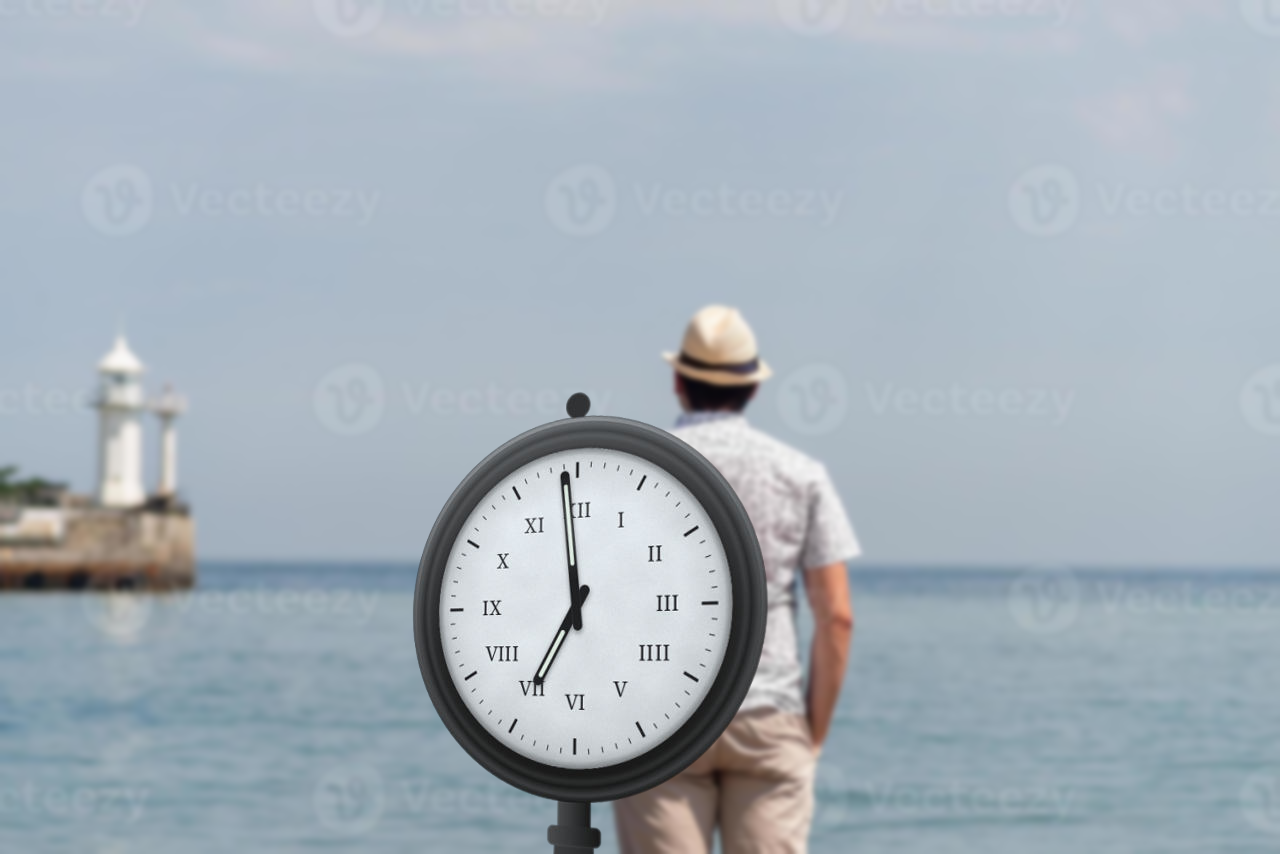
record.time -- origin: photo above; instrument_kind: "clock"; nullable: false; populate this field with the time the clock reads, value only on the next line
6:59
